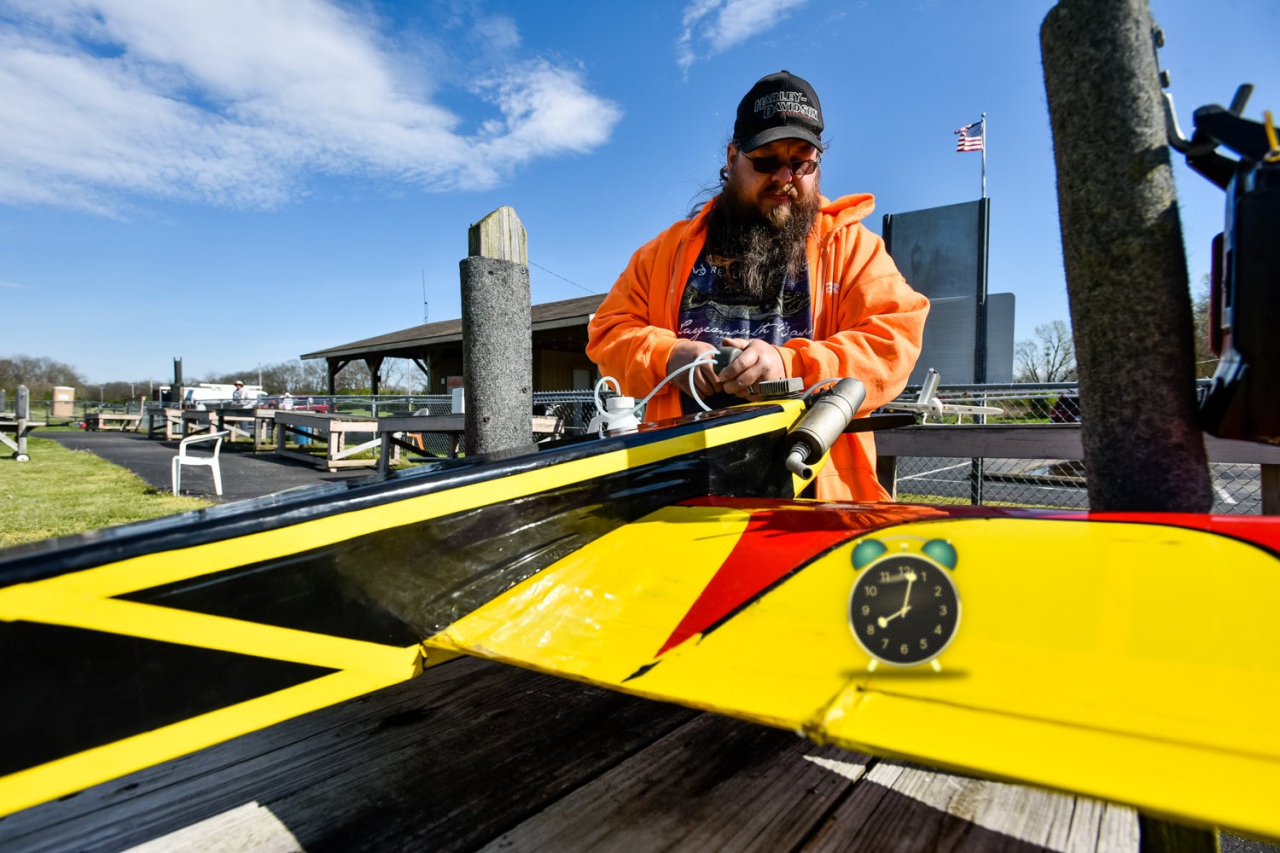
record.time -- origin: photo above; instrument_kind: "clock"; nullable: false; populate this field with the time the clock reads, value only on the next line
8:02
